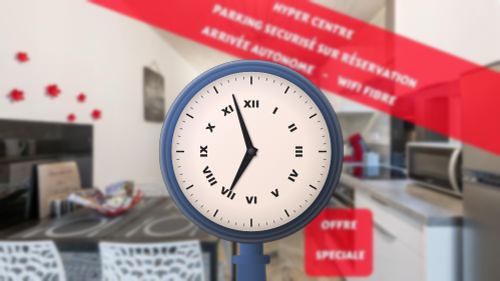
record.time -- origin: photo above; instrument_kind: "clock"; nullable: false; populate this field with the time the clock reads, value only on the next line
6:57
